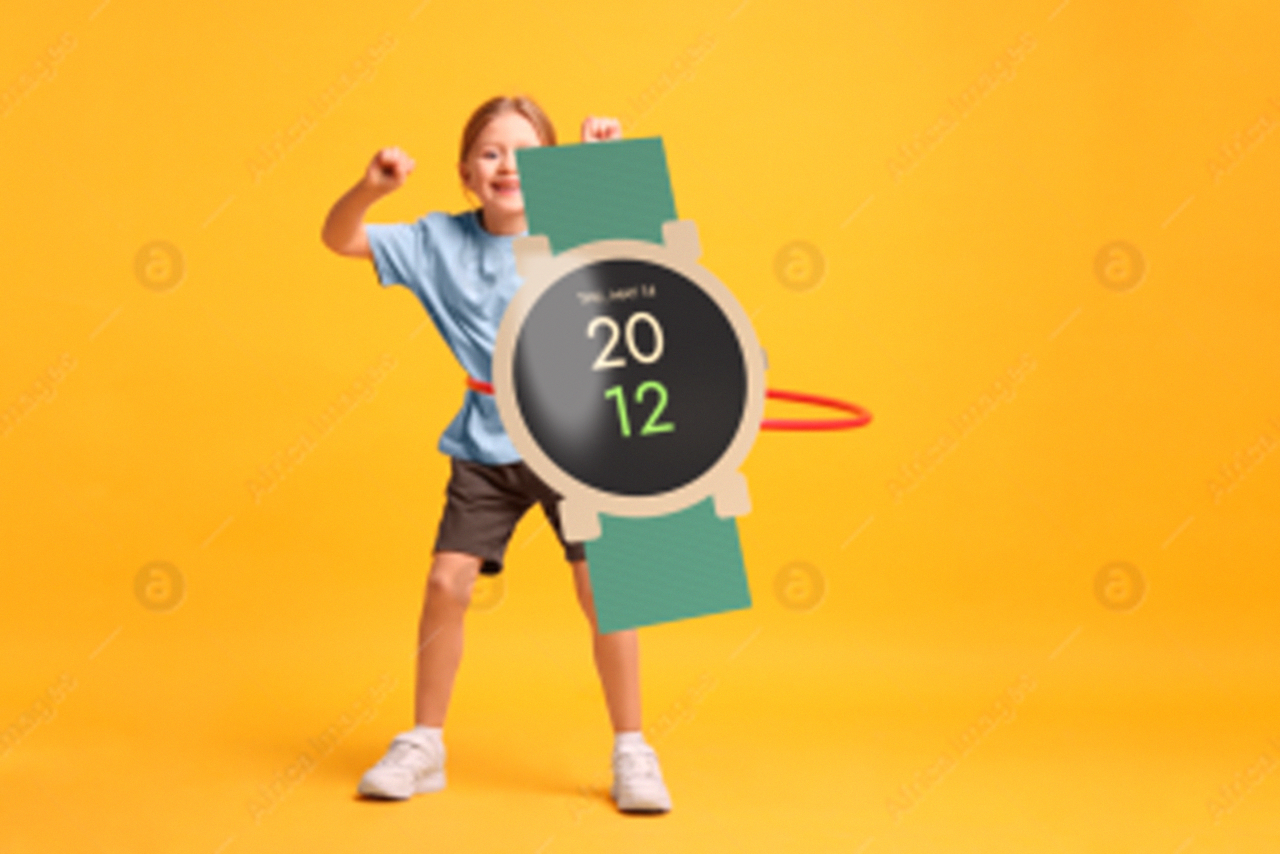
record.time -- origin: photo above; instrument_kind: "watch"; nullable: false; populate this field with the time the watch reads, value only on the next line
20:12
